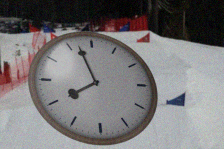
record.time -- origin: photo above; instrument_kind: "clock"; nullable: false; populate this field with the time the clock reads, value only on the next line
7:57
